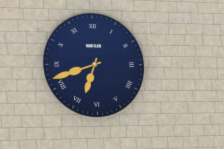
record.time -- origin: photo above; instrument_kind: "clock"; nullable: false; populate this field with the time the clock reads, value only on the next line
6:42
